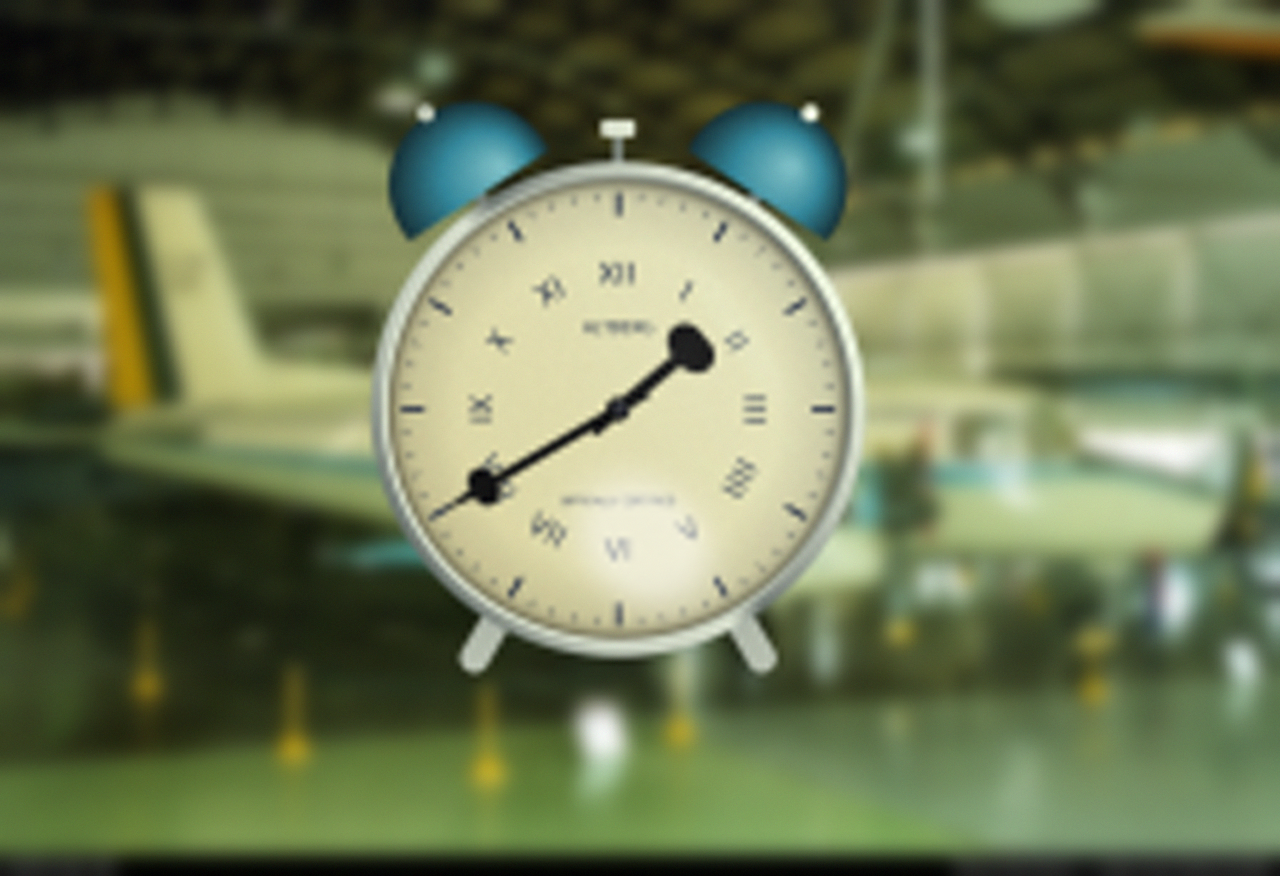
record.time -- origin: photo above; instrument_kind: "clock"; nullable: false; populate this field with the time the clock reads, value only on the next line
1:40
